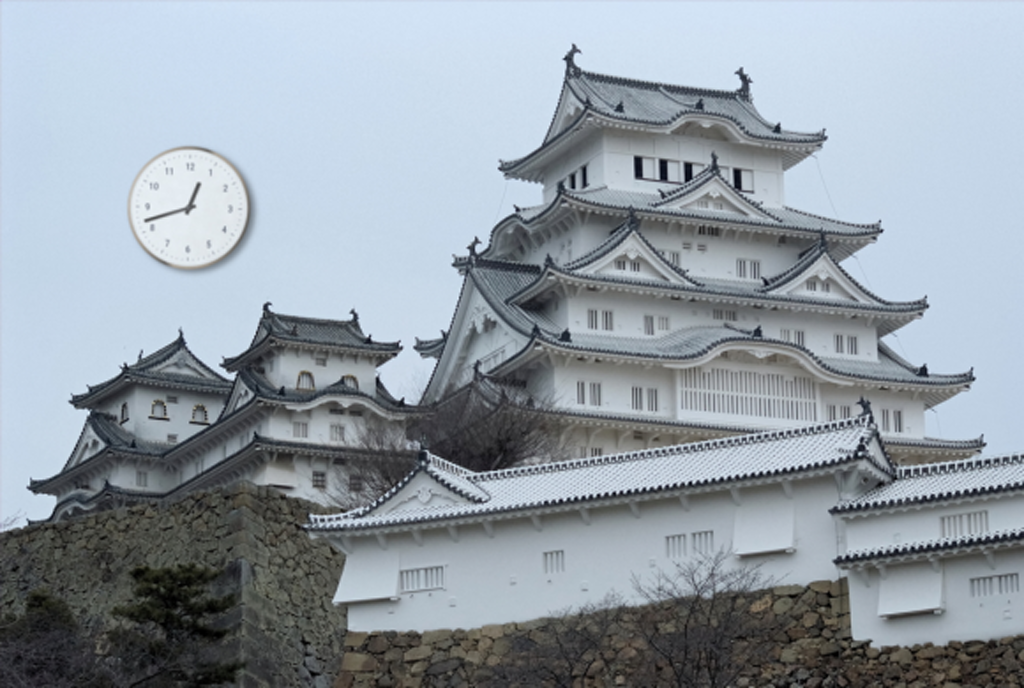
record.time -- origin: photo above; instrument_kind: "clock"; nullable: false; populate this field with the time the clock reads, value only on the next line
12:42
